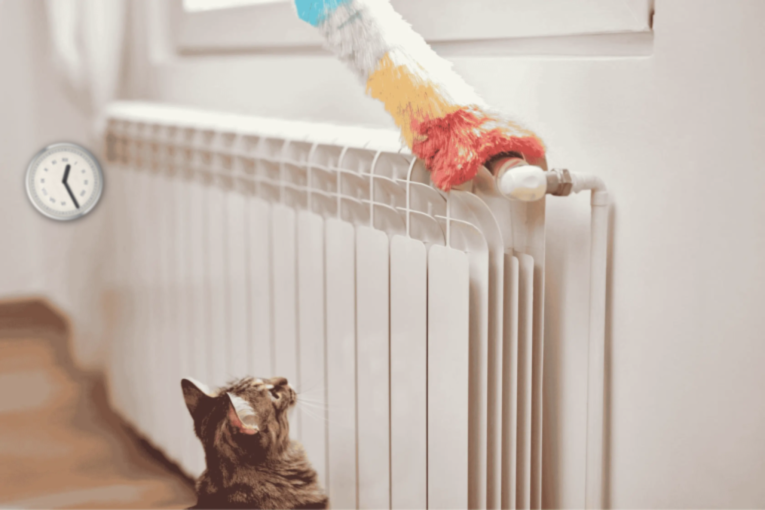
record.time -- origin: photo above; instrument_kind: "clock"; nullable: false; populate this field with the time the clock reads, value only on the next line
12:25
